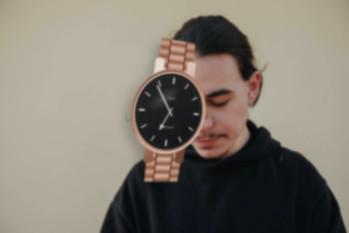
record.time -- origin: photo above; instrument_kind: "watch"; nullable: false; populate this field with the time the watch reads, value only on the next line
6:54
